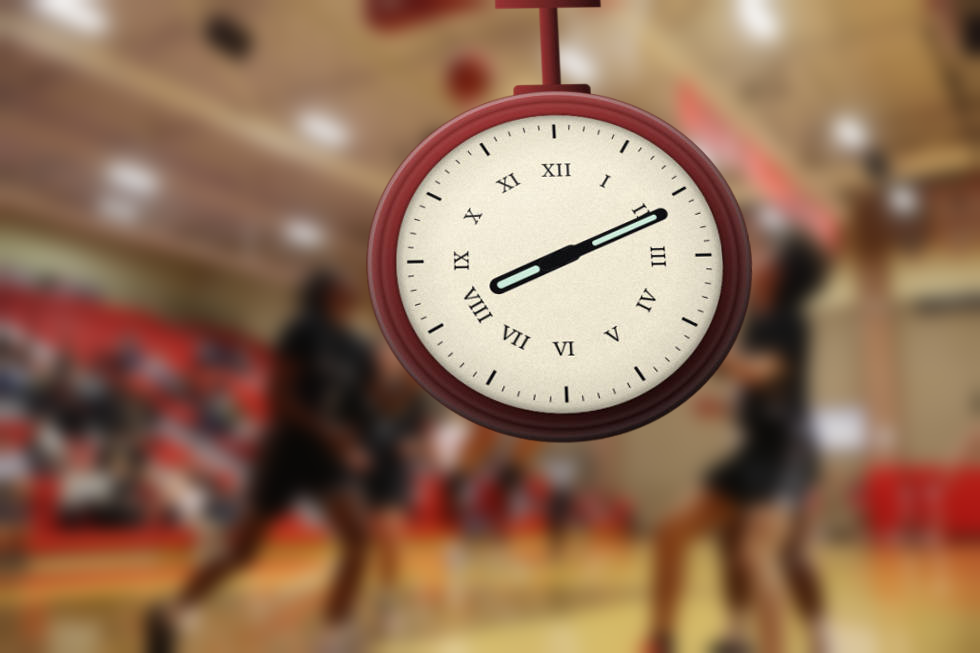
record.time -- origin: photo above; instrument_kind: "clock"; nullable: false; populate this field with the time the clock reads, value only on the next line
8:11
